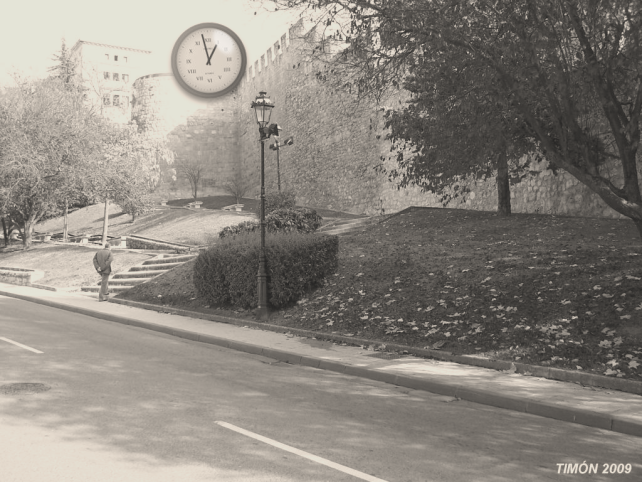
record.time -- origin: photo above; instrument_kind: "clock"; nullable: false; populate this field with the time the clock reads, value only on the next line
12:58
